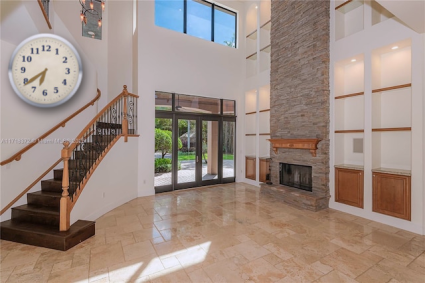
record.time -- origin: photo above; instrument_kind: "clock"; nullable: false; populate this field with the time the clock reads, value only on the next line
6:39
